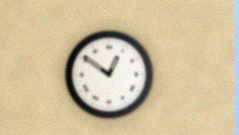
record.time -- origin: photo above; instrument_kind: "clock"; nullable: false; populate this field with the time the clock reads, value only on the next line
12:51
